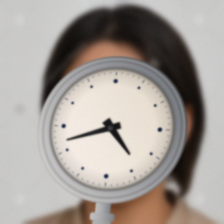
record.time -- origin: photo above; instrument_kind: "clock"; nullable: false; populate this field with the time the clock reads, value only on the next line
4:42
